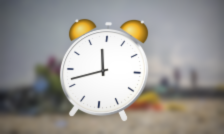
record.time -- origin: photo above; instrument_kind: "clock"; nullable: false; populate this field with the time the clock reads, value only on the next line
11:42
